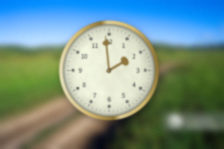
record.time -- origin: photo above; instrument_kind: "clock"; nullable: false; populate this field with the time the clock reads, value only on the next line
1:59
